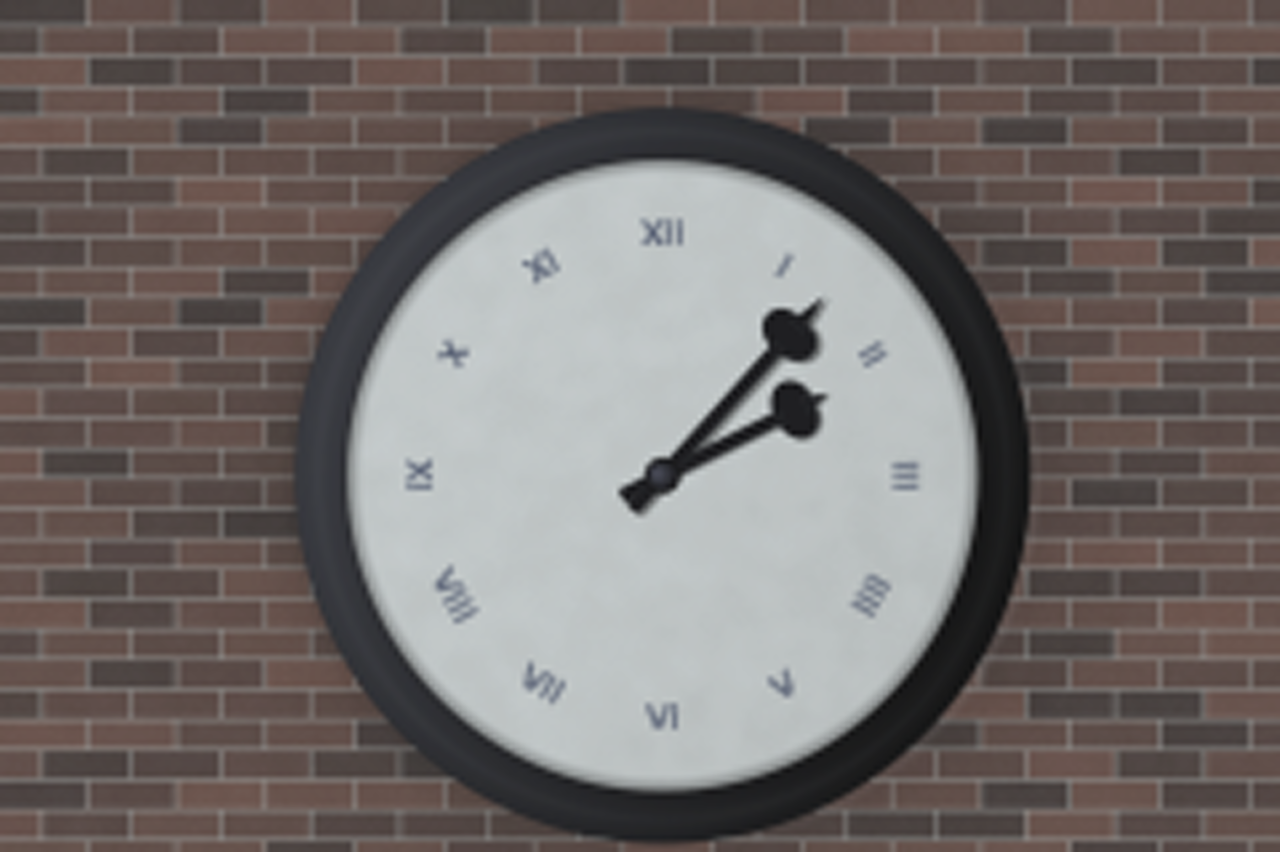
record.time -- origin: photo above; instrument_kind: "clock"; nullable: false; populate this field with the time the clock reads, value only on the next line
2:07
